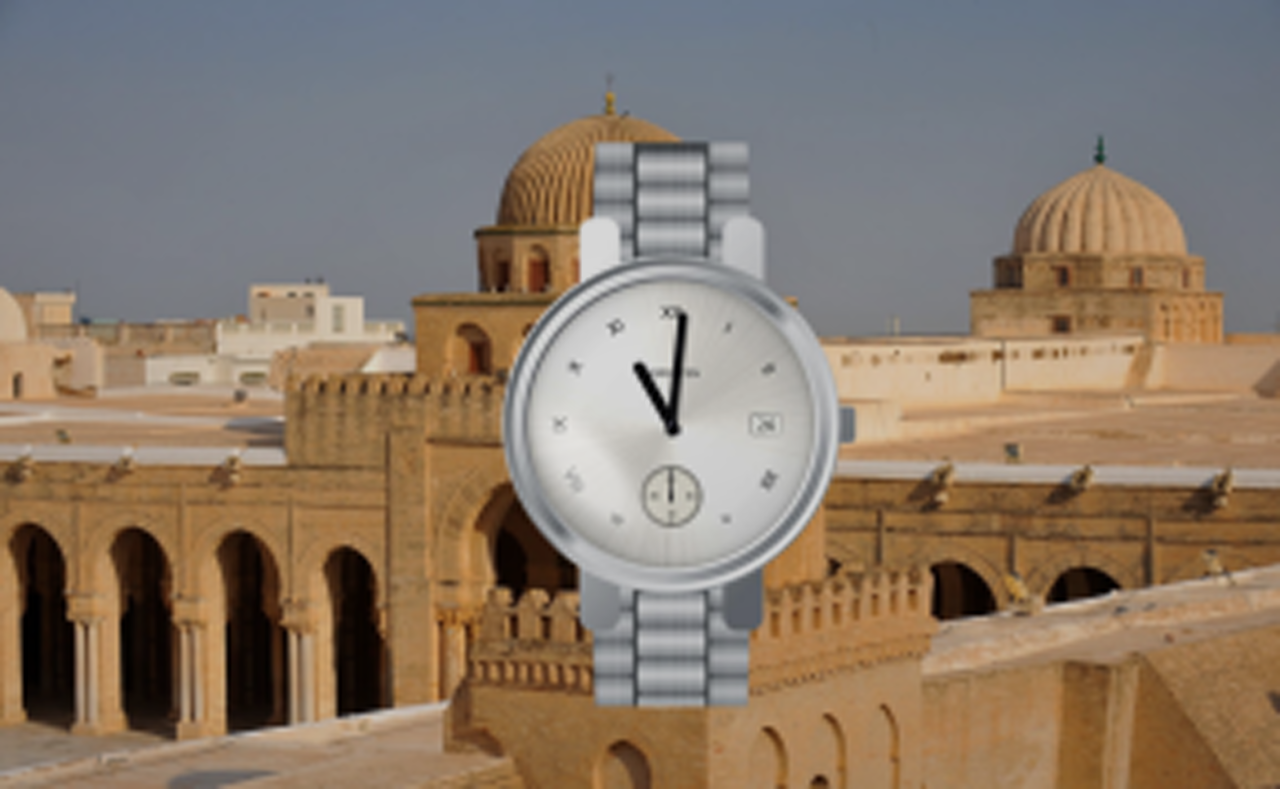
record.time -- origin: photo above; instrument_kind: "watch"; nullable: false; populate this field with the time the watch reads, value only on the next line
11:01
